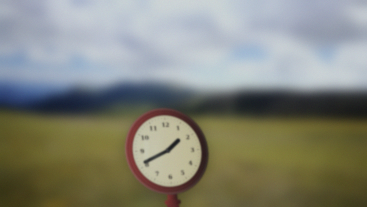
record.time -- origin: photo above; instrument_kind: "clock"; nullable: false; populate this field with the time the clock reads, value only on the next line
1:41
